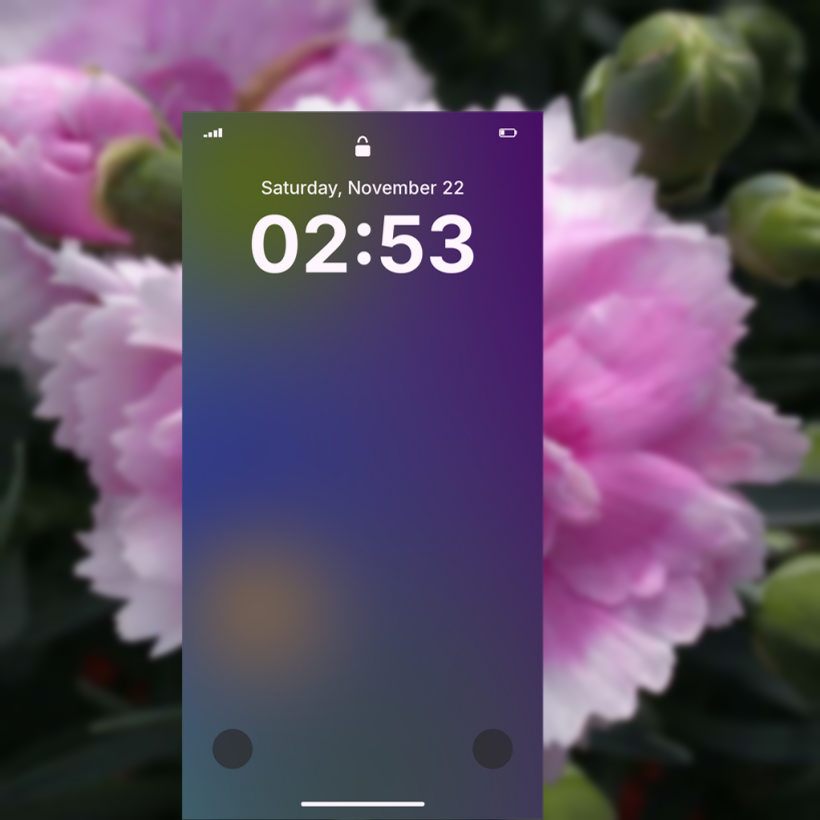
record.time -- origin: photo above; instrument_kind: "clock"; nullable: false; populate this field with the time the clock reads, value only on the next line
2:53
